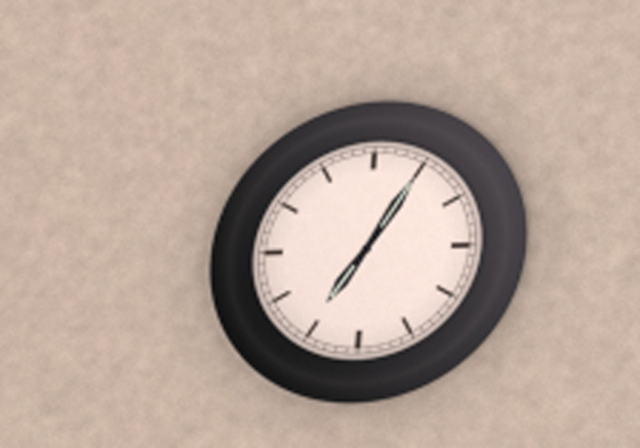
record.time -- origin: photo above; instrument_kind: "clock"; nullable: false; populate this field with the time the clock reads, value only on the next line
7:05
